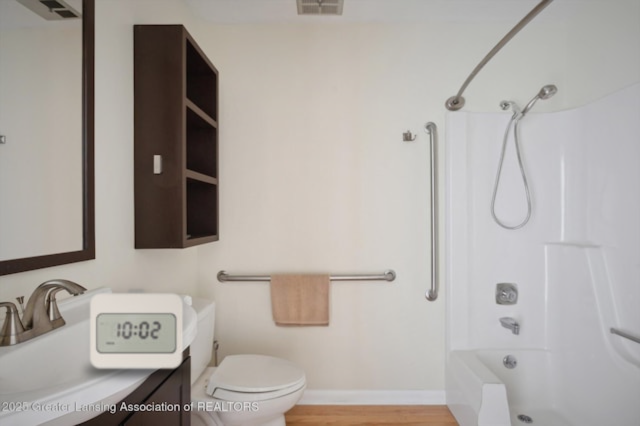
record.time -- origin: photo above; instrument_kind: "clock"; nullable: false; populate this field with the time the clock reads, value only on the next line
10:02
